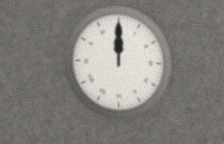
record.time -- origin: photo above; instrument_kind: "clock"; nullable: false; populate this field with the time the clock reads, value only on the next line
12:00
